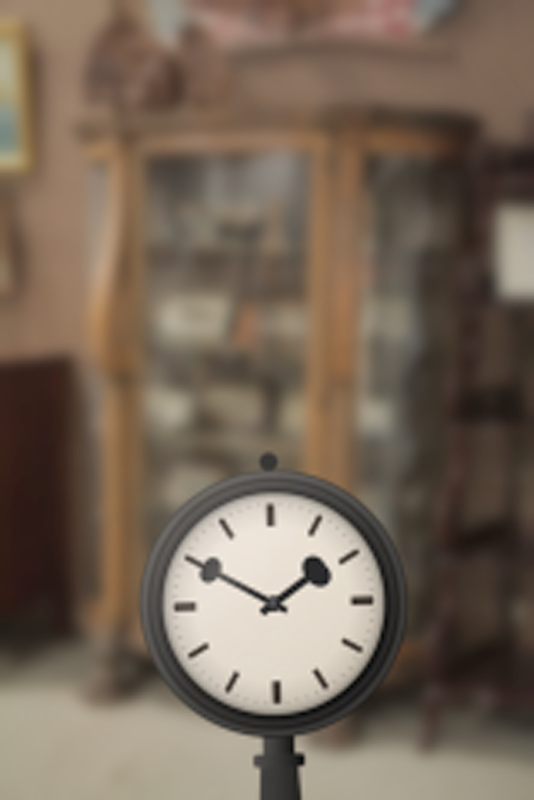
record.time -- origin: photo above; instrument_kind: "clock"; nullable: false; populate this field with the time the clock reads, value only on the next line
1:50
